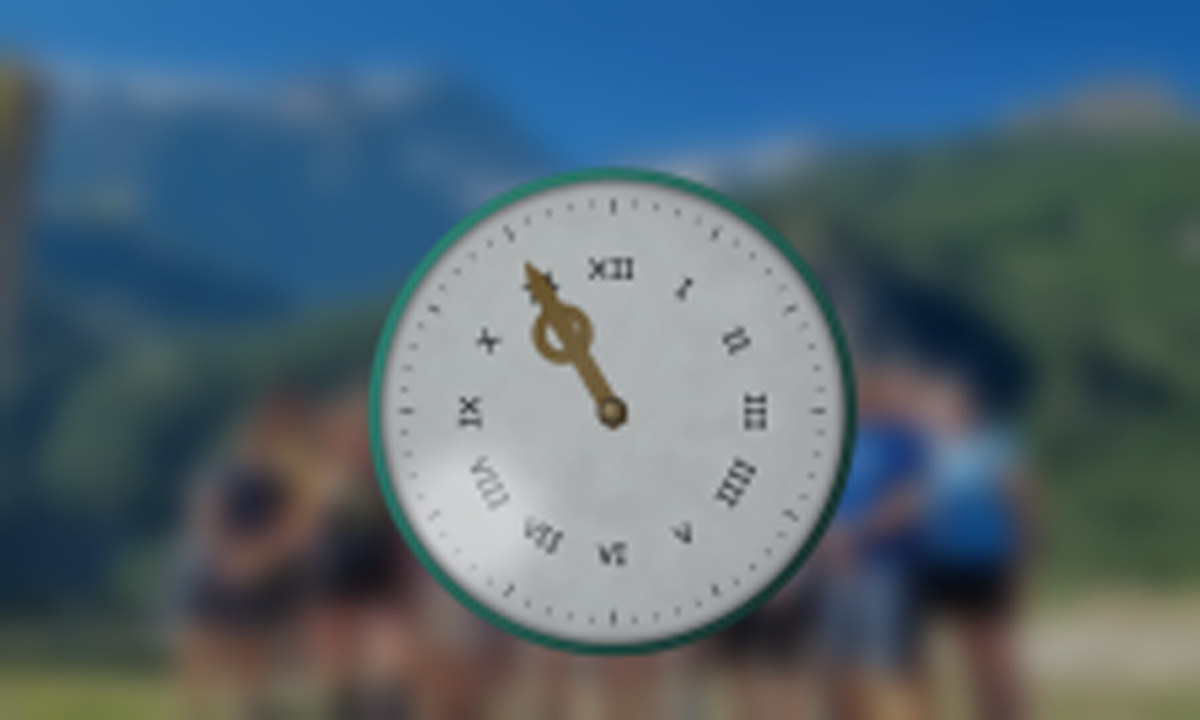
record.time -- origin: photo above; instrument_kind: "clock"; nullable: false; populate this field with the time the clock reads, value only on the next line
10:55
